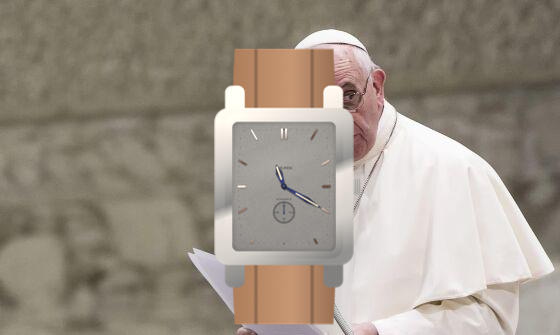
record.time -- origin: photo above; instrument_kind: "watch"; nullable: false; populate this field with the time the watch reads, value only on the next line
11:20
